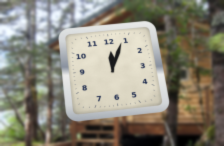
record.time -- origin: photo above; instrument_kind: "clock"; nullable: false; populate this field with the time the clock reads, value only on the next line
12:04
